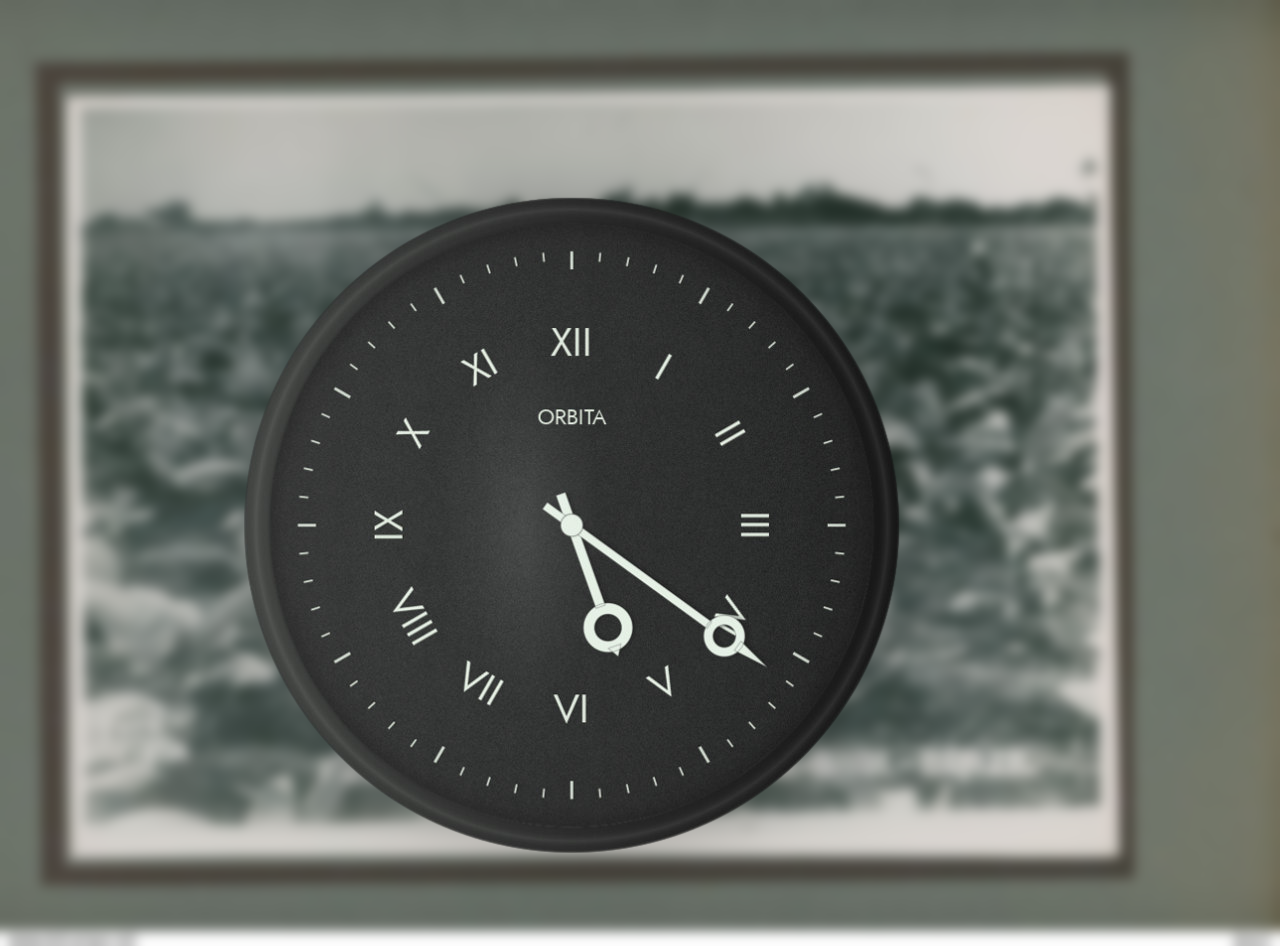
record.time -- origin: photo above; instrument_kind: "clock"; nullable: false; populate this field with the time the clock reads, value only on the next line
5:21
